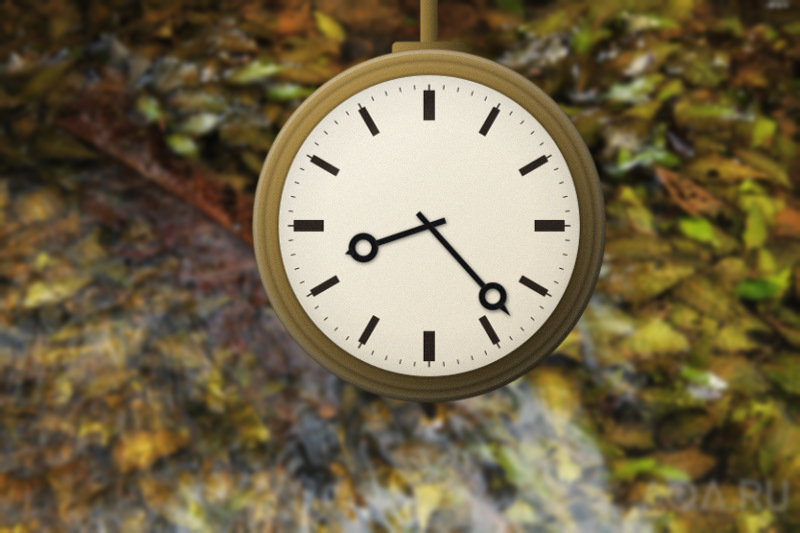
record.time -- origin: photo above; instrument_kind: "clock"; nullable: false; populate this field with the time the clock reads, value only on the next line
8:23
